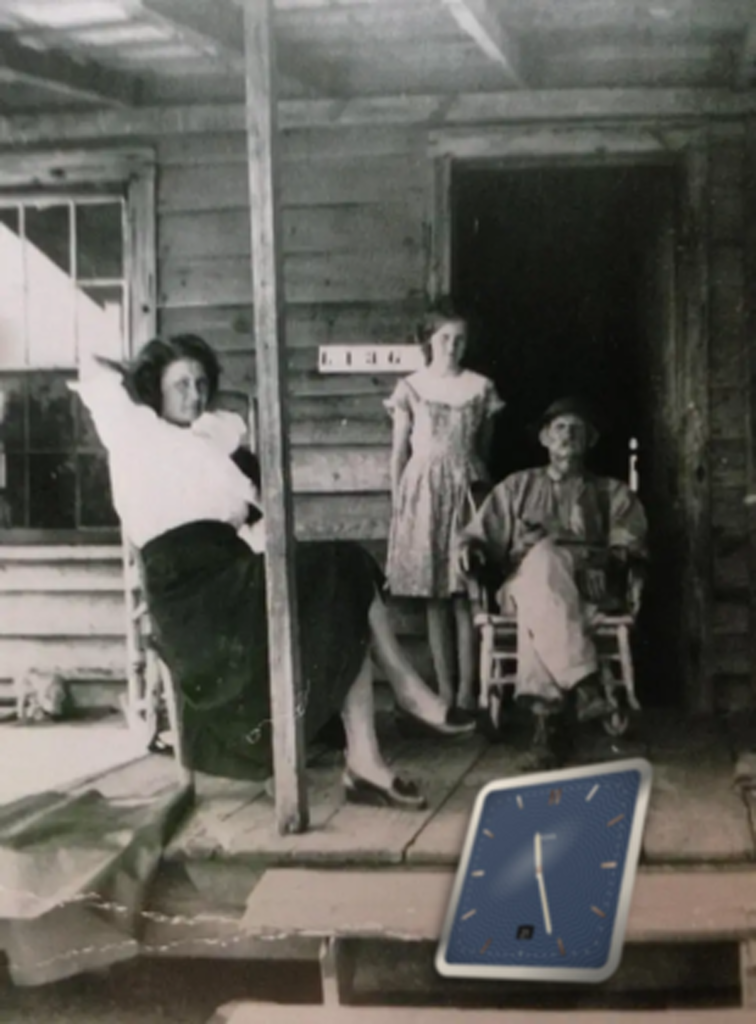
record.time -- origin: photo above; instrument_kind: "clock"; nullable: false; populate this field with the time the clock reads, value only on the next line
11:26
